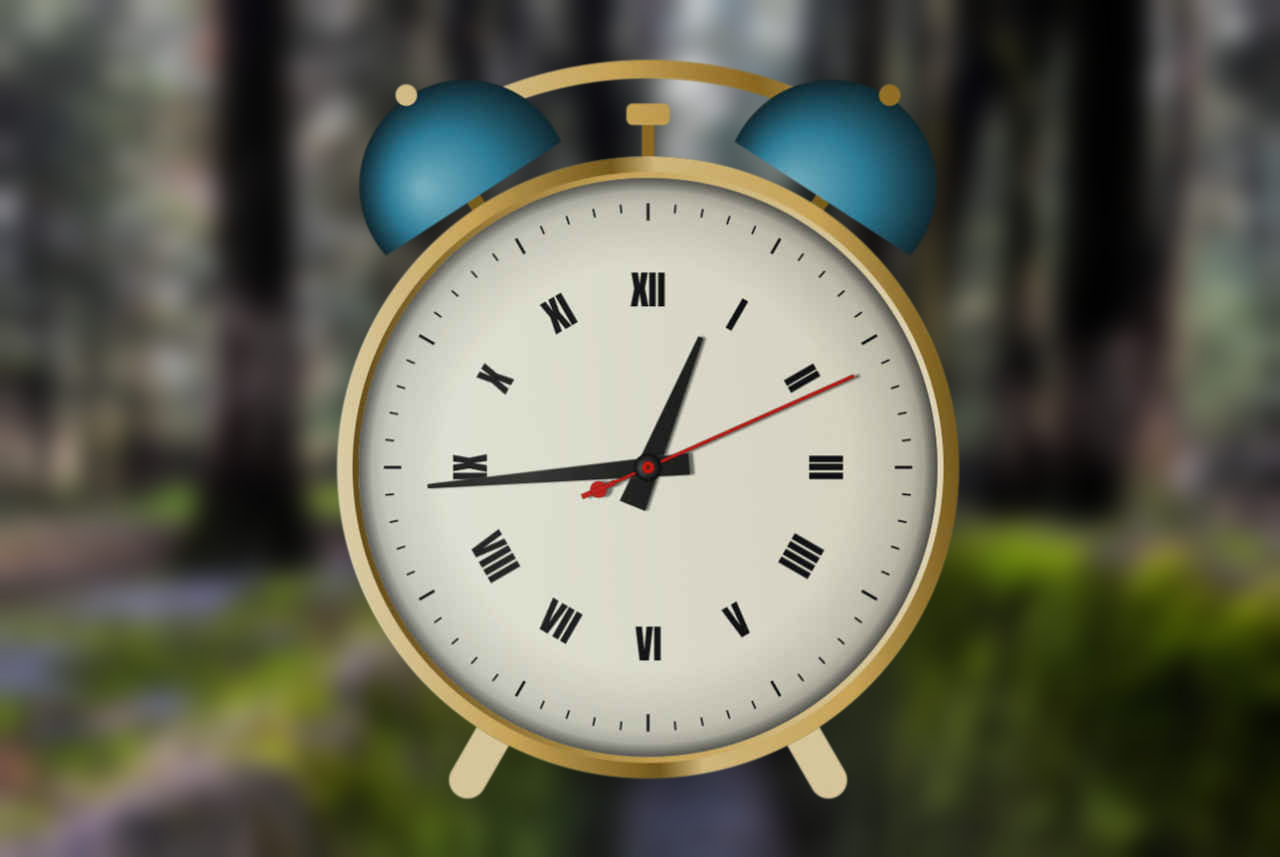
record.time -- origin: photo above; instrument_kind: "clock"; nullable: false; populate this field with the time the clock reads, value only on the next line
12:44:11
